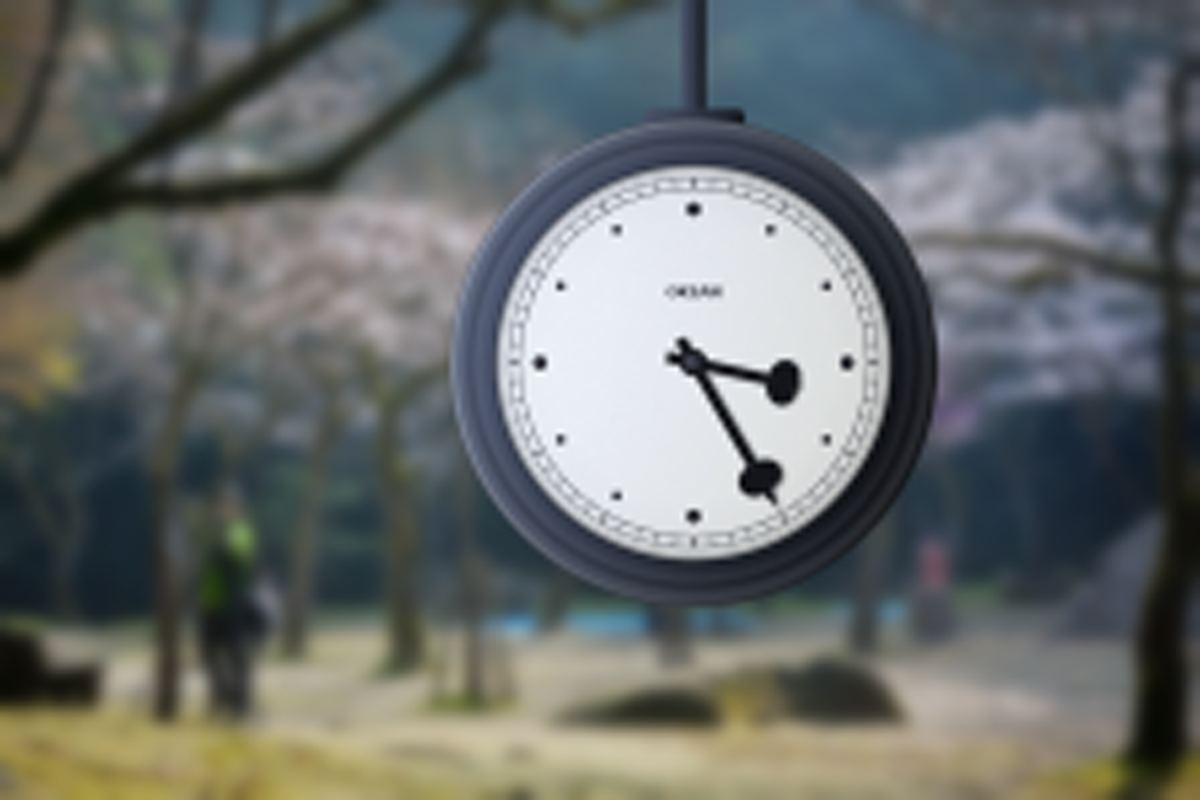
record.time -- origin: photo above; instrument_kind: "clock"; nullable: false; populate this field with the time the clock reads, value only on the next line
3:25
